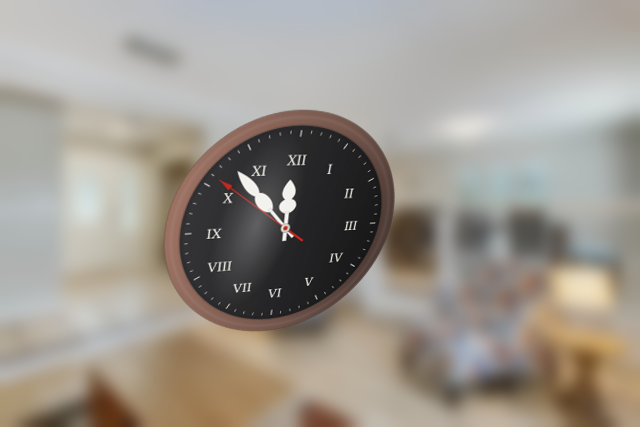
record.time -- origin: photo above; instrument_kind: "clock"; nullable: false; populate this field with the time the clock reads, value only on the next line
11:52:51
